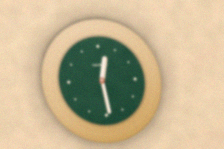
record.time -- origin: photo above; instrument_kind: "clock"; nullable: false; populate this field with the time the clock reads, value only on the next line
12:29
